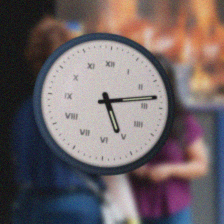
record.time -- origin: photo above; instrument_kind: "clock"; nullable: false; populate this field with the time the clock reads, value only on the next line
5:13
